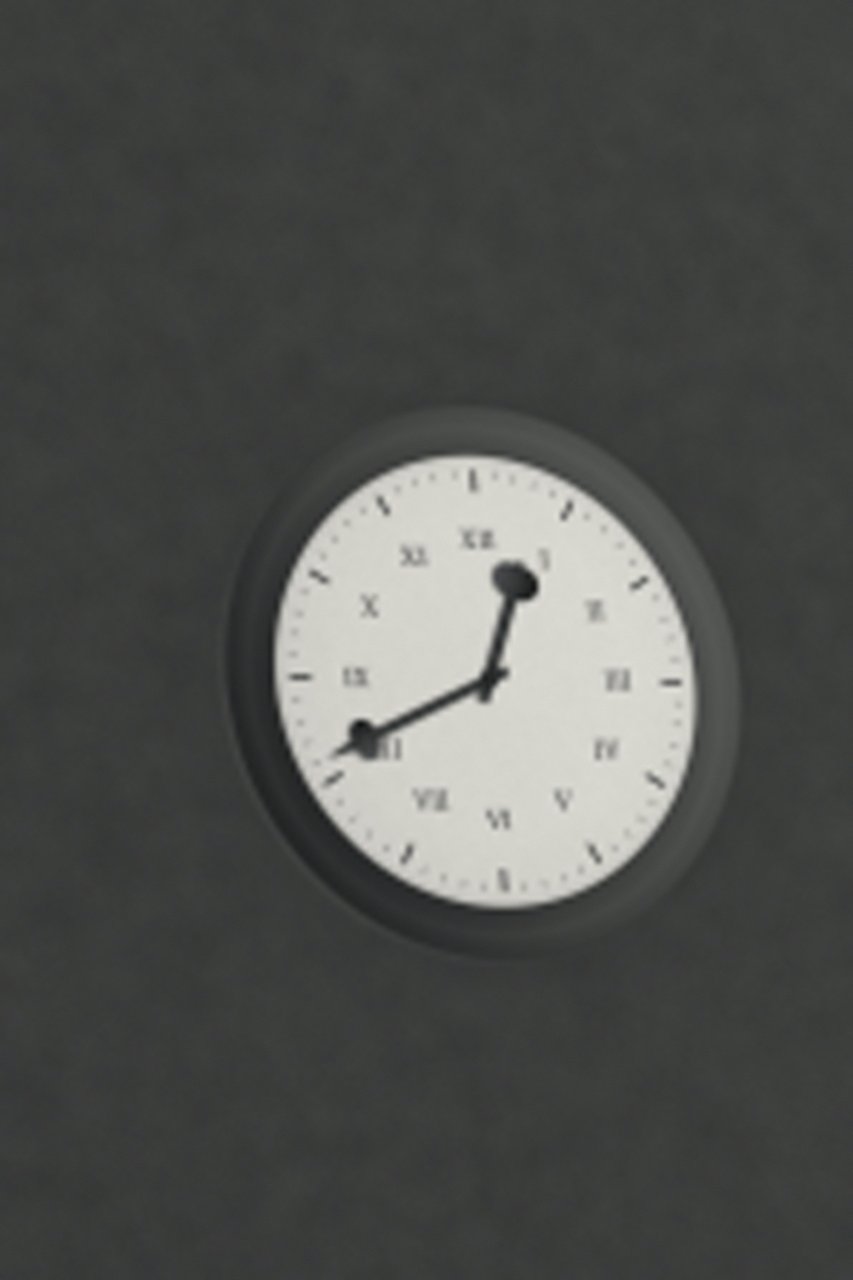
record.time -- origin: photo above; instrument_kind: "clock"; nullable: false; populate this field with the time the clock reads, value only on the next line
12:41
